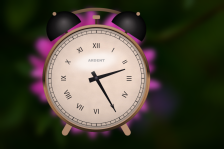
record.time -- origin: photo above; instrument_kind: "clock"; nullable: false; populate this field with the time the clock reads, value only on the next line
2:25
